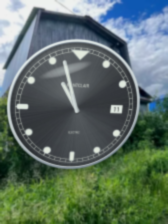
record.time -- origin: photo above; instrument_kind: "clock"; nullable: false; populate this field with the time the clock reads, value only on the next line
10:57
